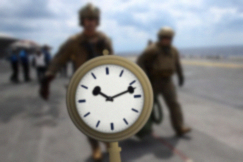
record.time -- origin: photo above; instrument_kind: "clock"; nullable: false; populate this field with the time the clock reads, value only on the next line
10:12
